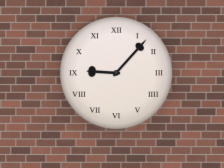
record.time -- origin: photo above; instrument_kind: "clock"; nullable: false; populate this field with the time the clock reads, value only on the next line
9:07
